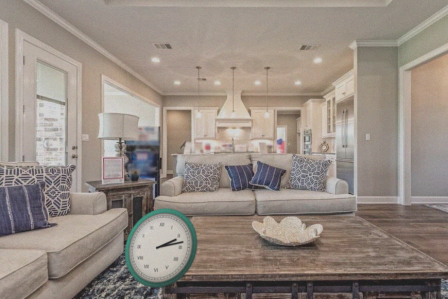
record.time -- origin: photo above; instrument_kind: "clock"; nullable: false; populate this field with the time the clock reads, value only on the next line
2:13
